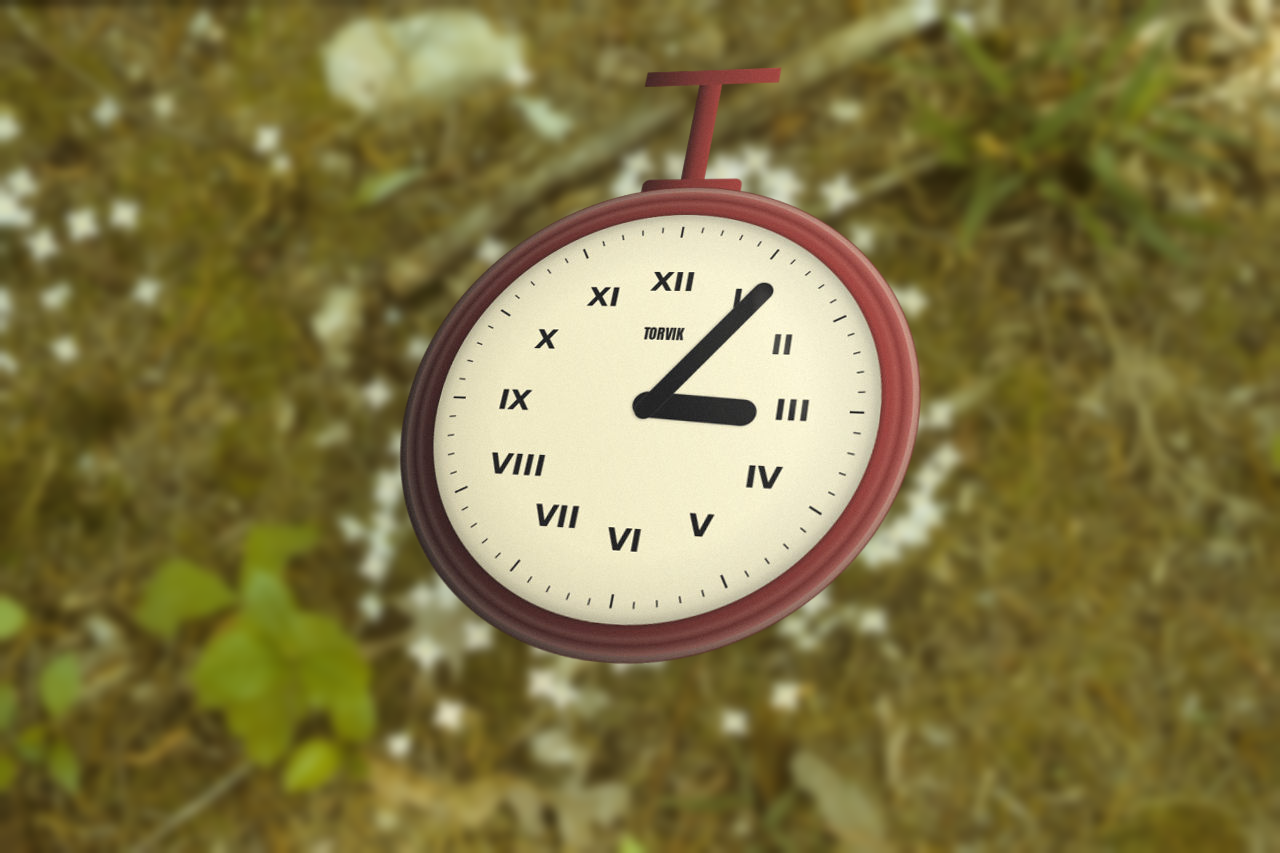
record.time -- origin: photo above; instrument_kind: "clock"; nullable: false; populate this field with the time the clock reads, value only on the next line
3:06
